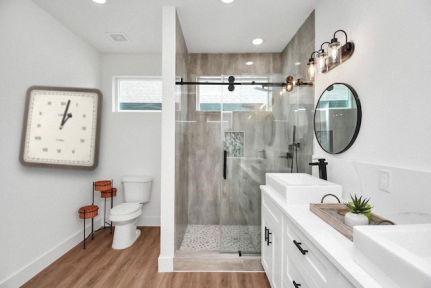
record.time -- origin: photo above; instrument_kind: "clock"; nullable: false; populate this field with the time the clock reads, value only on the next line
1:02
